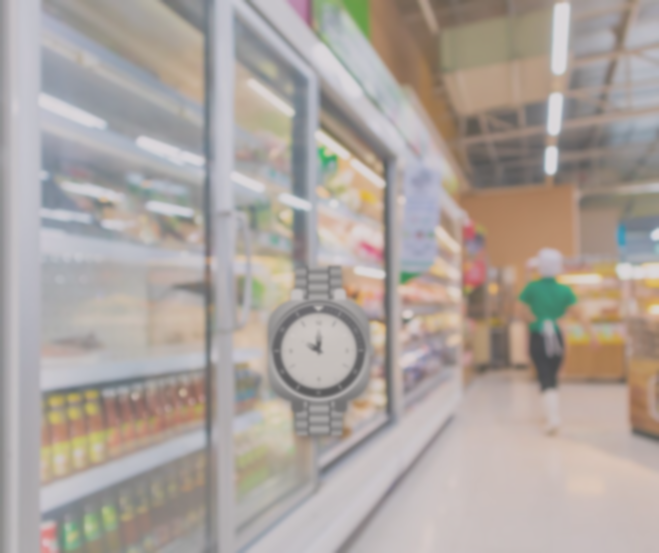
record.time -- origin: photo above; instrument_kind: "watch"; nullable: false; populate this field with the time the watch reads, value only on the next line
10:00
